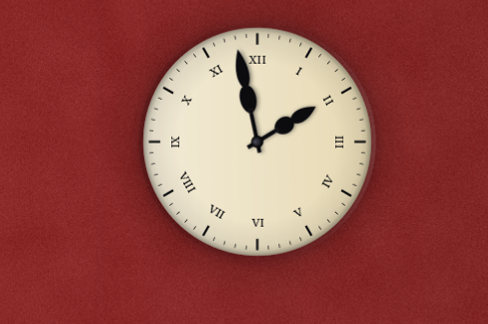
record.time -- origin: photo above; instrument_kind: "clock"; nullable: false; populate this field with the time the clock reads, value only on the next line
1:58
